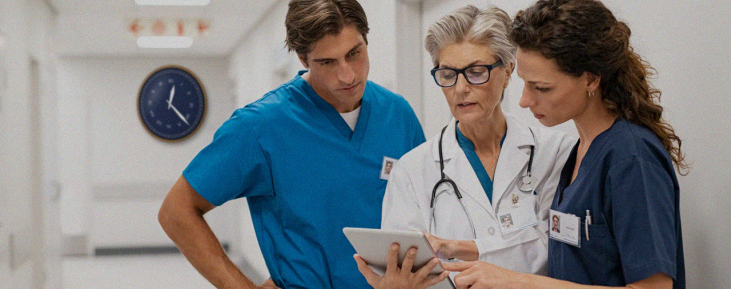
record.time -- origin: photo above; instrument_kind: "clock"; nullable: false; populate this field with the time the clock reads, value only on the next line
12:22
